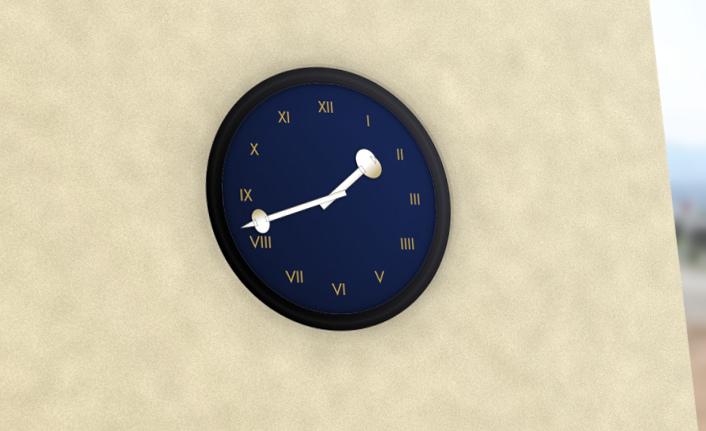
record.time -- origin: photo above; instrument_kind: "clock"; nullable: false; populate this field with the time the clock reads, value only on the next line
1:42
